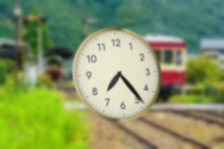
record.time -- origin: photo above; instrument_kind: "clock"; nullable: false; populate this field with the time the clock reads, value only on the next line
7:24
